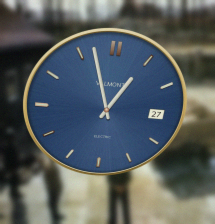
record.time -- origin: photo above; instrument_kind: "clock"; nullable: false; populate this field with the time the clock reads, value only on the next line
12:57
